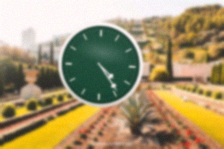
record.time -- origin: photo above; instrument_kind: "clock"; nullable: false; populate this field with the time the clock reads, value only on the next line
4:24
